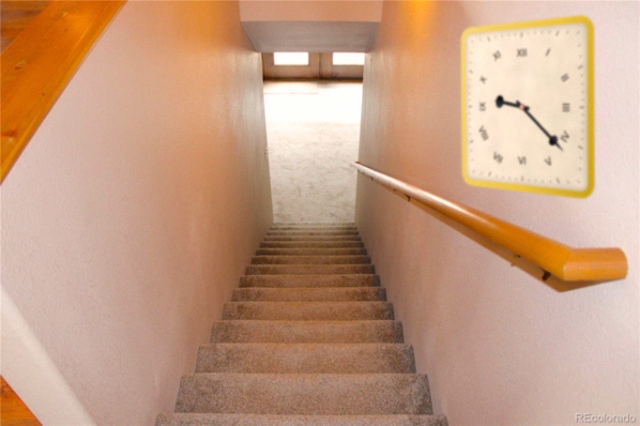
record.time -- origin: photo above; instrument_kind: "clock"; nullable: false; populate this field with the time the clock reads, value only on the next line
9:22
